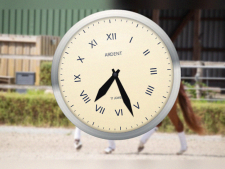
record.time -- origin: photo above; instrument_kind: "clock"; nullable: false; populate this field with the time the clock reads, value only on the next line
7:27
